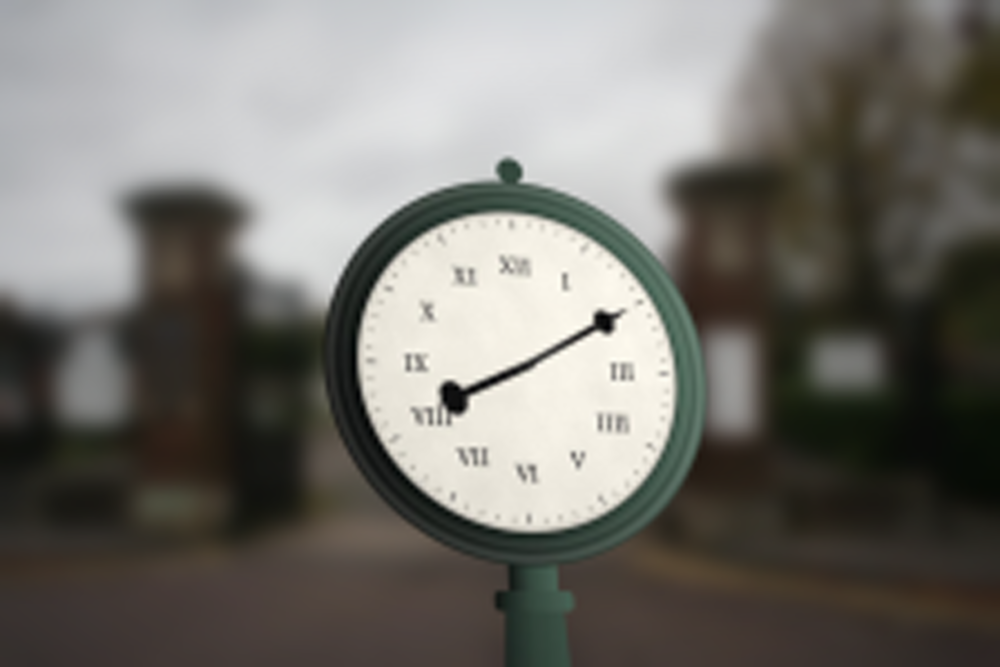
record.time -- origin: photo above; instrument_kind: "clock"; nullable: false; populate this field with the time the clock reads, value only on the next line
8:10
